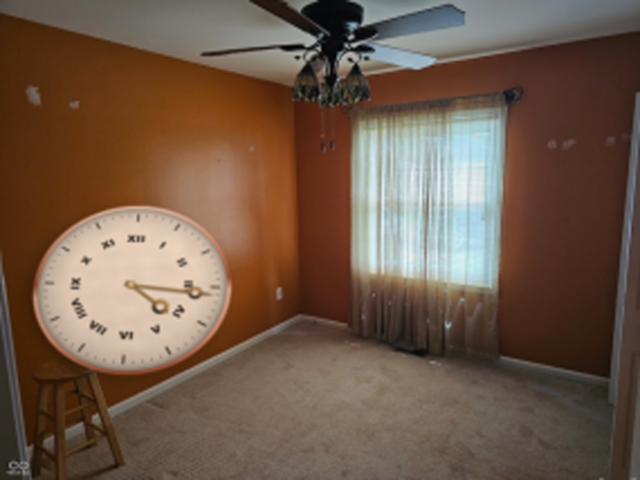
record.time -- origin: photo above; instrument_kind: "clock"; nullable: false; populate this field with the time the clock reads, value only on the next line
4:16
